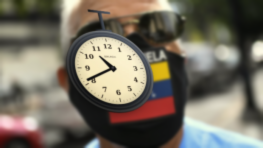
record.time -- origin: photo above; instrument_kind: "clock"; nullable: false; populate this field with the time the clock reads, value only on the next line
10:41
